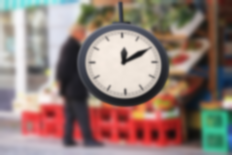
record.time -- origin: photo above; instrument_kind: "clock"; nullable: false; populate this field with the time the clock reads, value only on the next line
12:10
